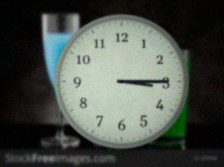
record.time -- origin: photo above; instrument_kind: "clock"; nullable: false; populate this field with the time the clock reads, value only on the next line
3:15
